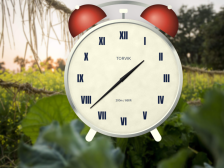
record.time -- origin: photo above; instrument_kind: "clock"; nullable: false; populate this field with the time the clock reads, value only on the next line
1:38
